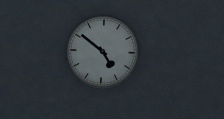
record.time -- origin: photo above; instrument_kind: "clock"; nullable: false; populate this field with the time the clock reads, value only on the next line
4:51
